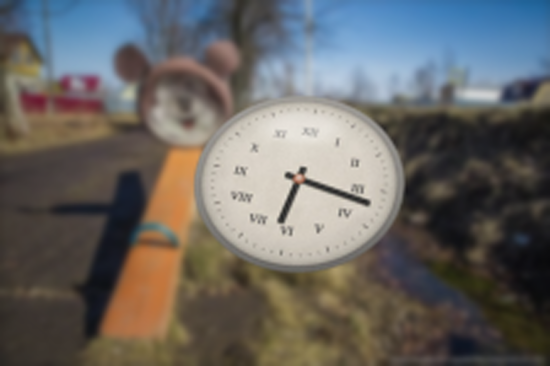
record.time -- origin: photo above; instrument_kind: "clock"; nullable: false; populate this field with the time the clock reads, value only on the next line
6:17
